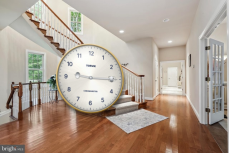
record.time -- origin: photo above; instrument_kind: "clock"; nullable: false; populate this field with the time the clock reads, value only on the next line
9:15
